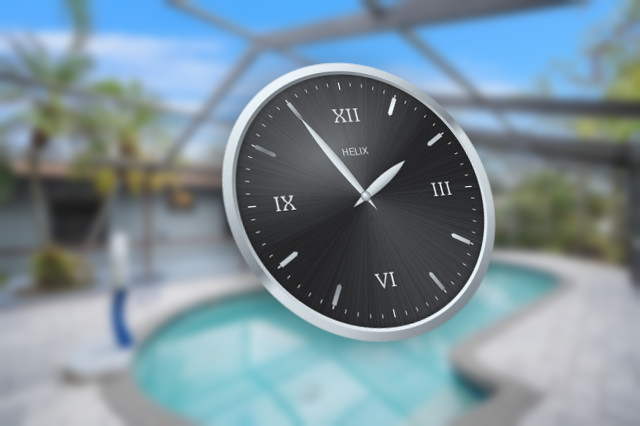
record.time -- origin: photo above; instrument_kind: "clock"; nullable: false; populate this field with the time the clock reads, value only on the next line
1:55
